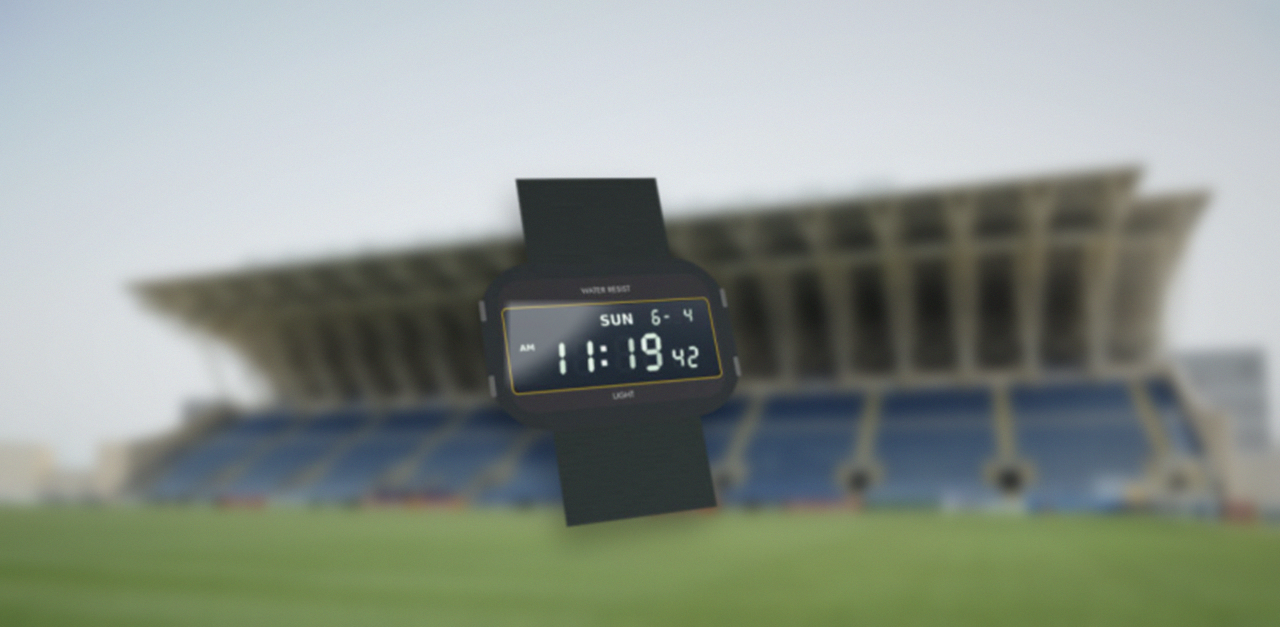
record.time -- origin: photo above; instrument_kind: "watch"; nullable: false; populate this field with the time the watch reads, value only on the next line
11:19:42
